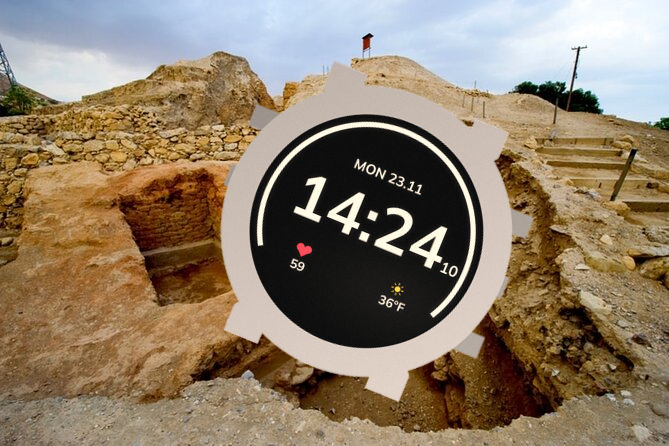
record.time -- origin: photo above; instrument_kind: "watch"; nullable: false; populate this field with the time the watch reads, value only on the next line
14:24:10
